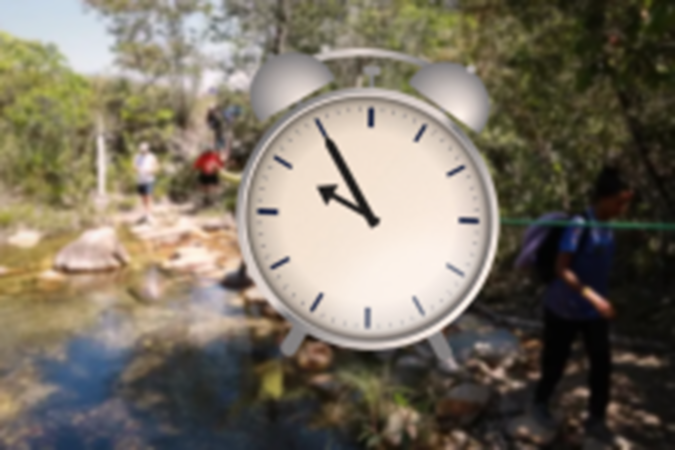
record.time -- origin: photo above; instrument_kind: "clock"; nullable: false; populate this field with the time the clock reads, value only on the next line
9:55
